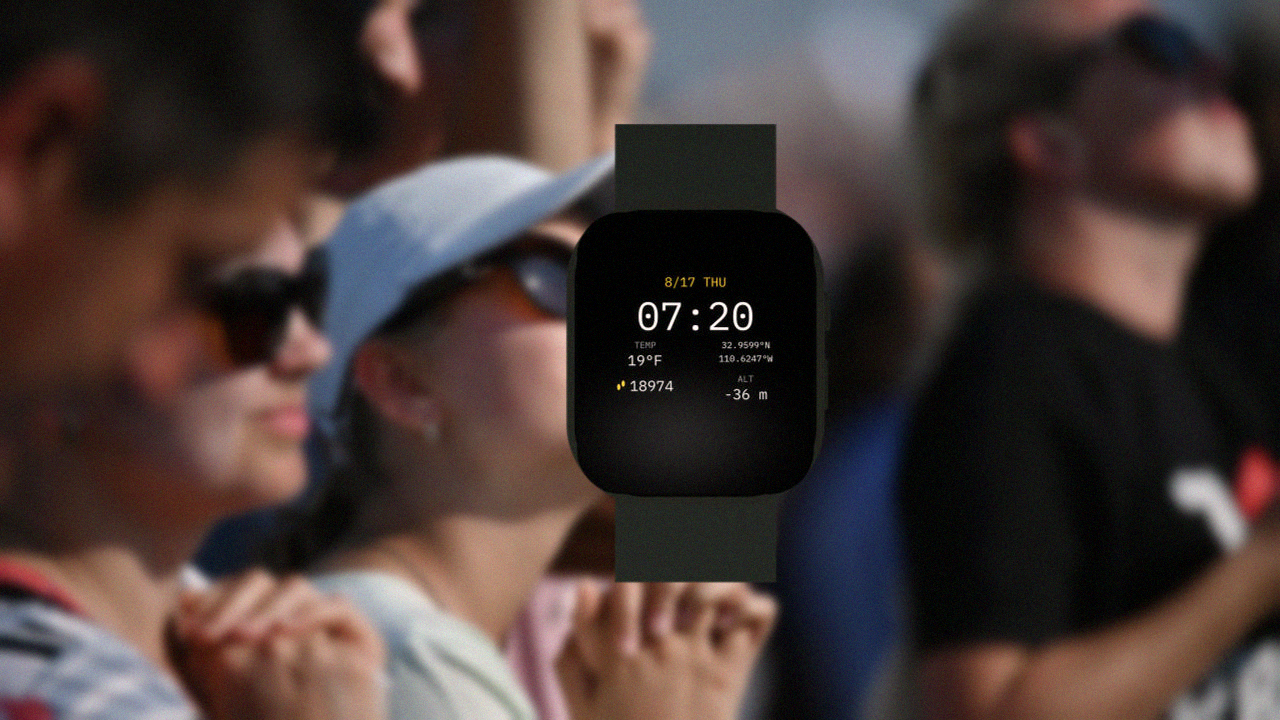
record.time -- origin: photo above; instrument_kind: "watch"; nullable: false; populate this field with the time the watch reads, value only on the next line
7:20
